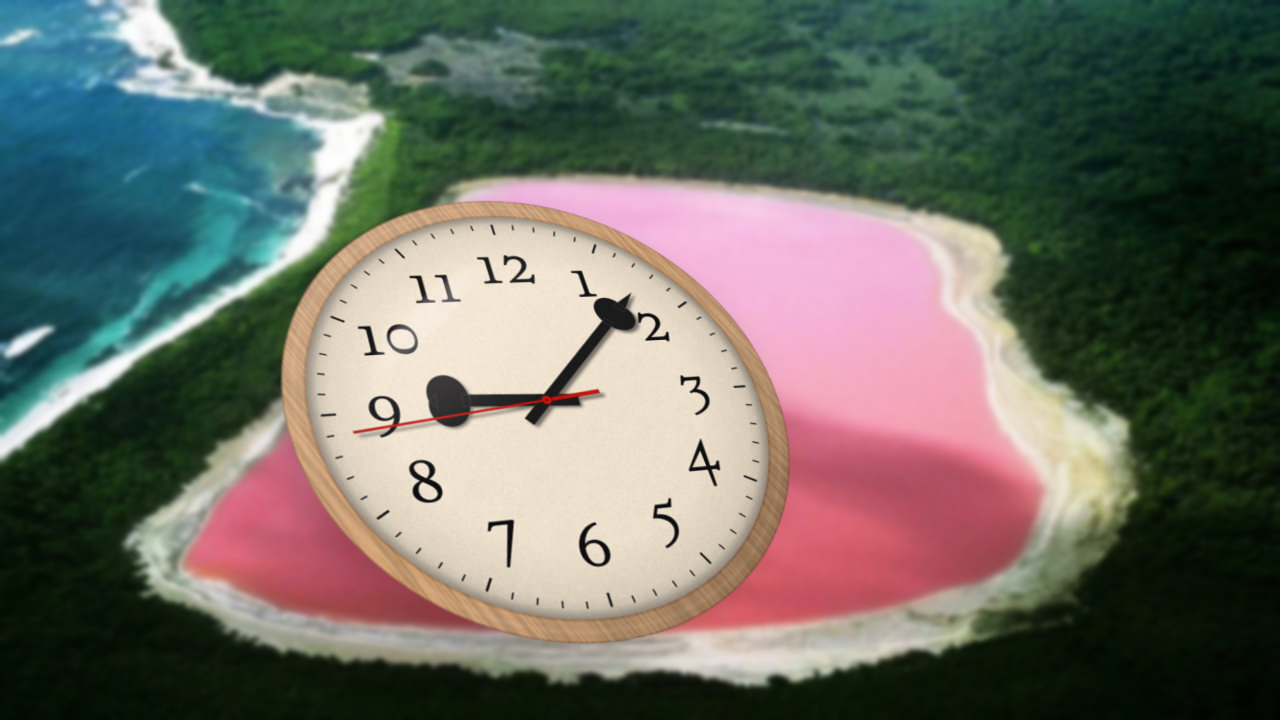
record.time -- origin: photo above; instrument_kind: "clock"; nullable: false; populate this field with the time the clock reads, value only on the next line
9:07:44
